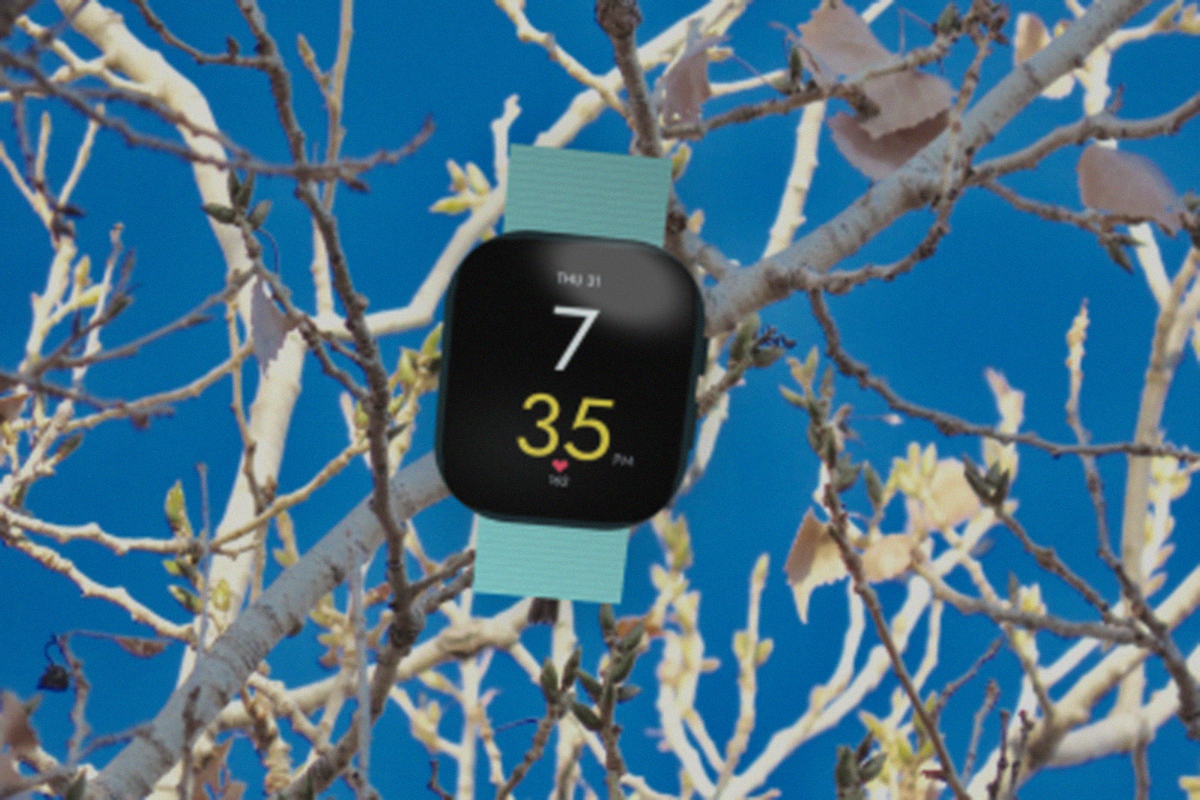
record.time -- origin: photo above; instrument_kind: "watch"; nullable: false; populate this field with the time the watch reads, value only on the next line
7:35
